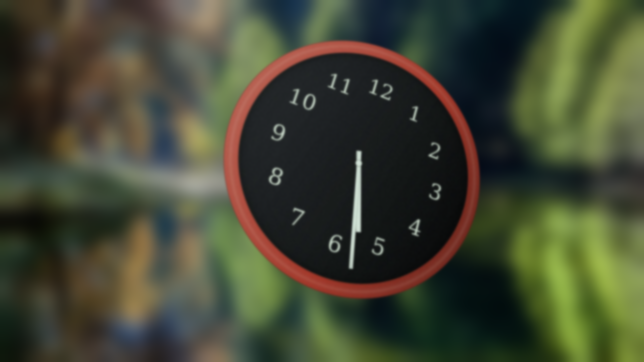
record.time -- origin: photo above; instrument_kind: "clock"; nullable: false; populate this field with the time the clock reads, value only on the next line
5:28
